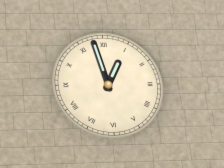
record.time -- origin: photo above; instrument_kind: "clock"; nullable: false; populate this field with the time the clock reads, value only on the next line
12:58
